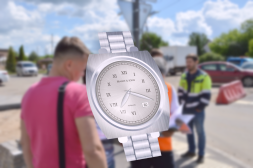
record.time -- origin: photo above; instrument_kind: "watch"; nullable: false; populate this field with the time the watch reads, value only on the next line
7:19
